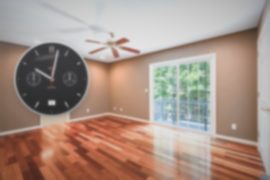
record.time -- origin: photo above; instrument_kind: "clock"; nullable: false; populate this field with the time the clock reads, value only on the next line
10:02
